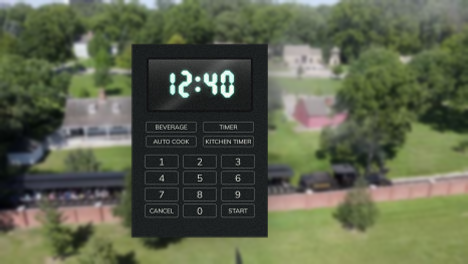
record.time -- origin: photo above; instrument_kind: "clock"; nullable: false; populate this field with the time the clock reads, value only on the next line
12:40
